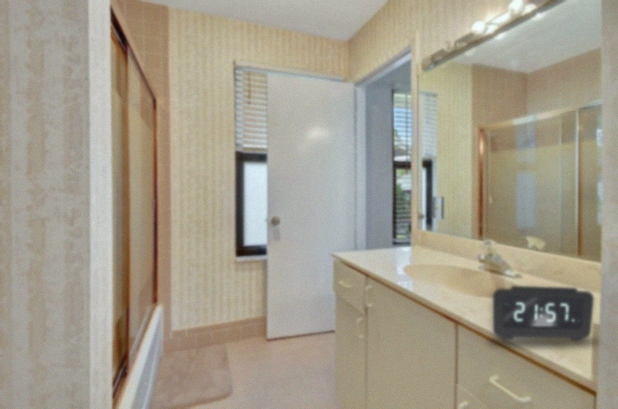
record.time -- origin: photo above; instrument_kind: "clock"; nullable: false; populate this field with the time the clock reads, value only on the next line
21:57
